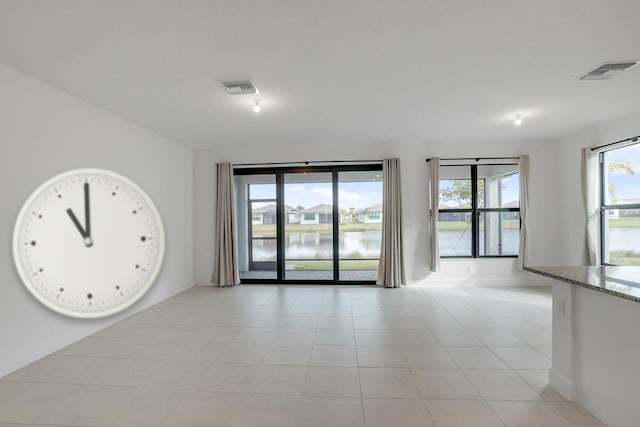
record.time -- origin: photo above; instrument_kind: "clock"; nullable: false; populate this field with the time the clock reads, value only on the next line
11:00
